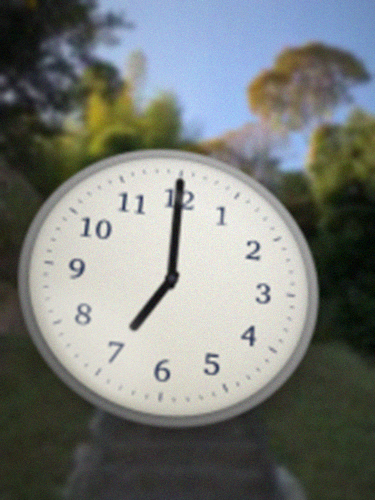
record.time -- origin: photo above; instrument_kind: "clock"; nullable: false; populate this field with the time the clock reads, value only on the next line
7:00
